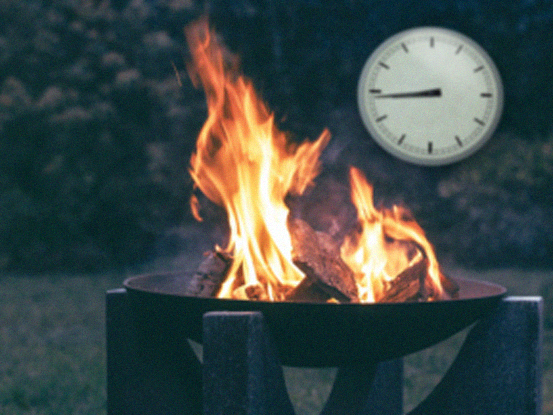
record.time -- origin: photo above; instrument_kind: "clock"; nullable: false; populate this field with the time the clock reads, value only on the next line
8:44
